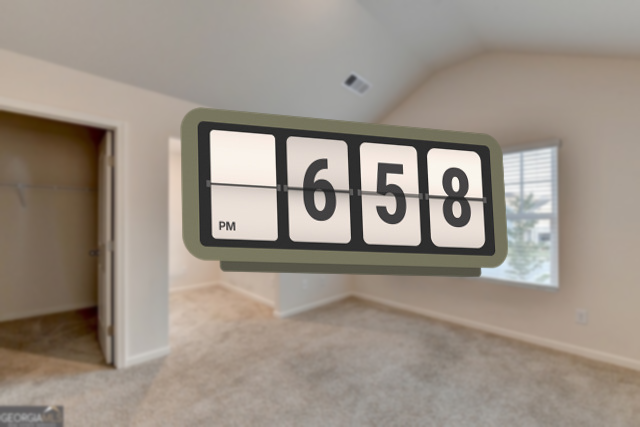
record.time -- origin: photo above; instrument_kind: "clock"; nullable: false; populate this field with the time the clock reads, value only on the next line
6:58
